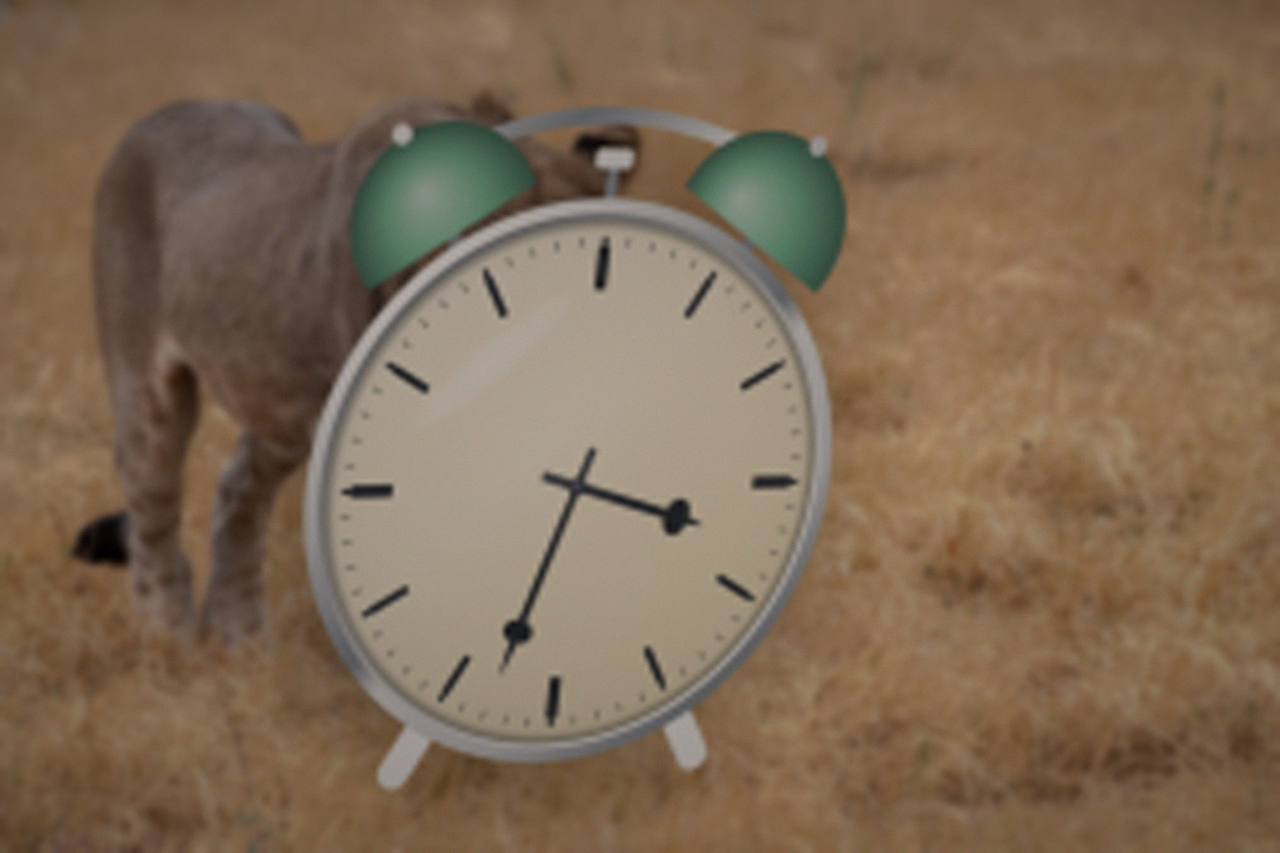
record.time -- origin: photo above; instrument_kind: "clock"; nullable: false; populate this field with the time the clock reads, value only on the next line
3:33
